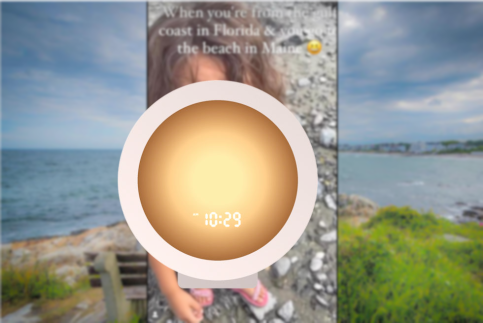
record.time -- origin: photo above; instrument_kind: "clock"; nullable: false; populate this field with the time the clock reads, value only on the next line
10:29
